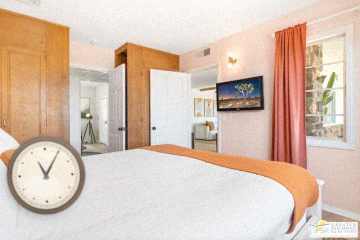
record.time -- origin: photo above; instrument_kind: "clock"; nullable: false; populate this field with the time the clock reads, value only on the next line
11:05
